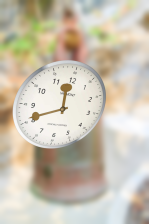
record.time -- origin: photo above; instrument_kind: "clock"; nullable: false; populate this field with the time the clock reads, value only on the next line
11:41
